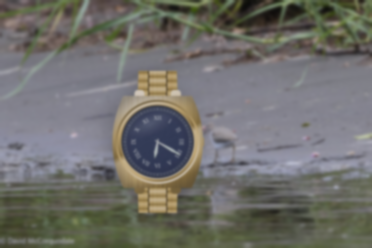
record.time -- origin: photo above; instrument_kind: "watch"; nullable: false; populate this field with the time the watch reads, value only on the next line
6:20
